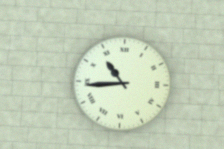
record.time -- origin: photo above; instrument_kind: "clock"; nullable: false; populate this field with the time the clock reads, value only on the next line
10:44
